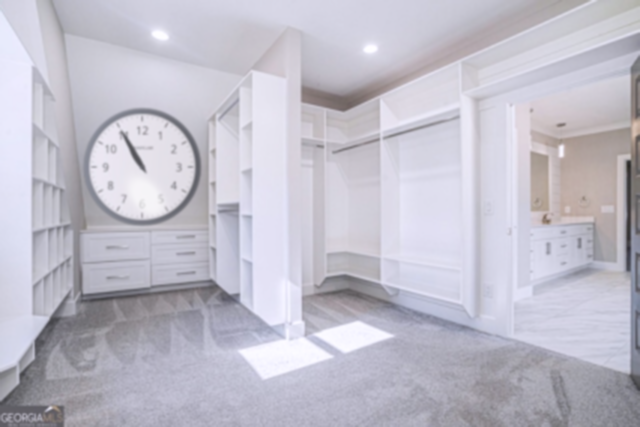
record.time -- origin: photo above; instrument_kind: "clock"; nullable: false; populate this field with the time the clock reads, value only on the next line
10:55
